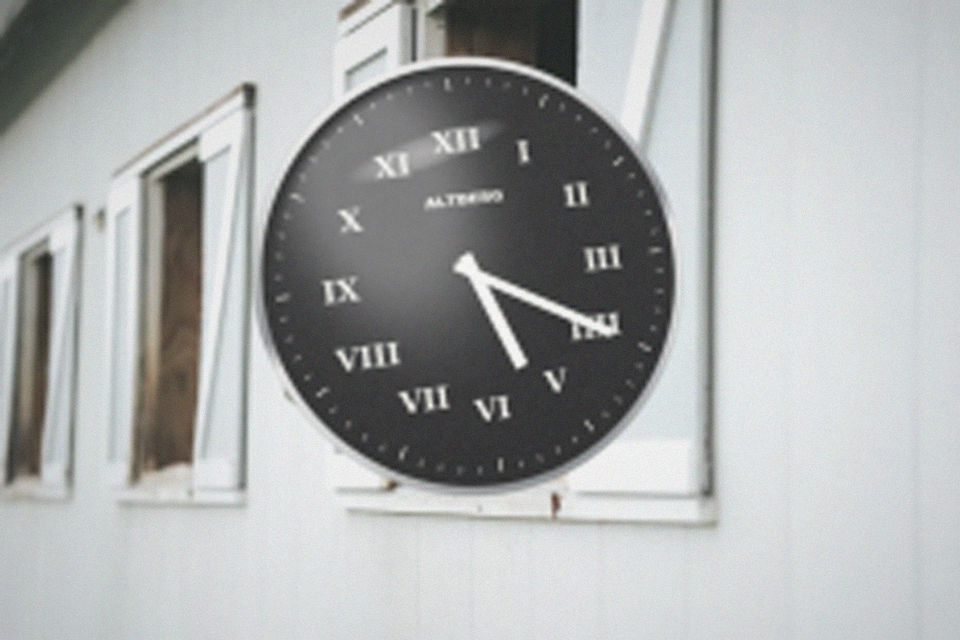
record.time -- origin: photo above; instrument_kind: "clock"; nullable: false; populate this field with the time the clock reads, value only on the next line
5:20
